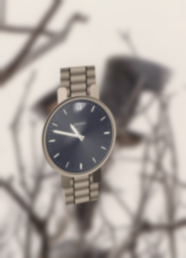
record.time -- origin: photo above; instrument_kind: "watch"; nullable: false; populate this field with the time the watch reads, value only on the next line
10:48
